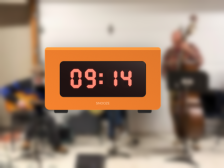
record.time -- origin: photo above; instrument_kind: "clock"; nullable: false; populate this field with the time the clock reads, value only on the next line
9:14
